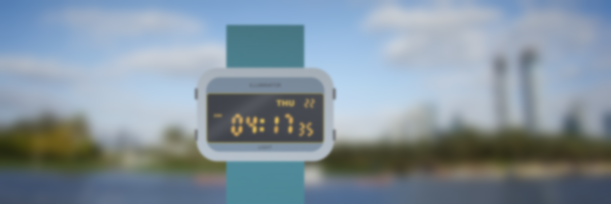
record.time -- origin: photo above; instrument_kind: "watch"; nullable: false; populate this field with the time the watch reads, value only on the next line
4:17:35
